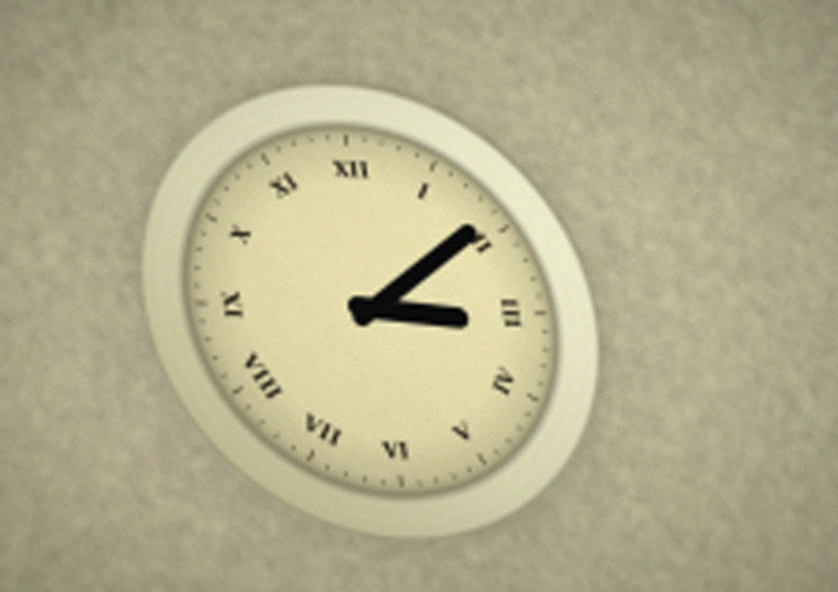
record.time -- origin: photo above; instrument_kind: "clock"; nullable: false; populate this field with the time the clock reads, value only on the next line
3:09
